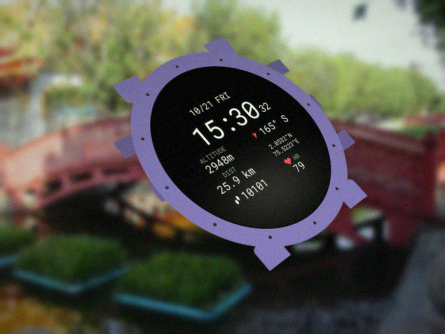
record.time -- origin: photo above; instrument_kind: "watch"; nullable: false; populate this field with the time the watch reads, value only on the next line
15:30:32
